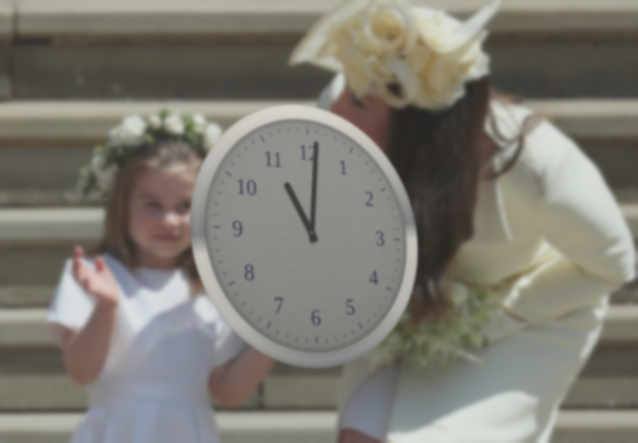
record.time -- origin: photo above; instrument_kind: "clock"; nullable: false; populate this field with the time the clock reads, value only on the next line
11:01
